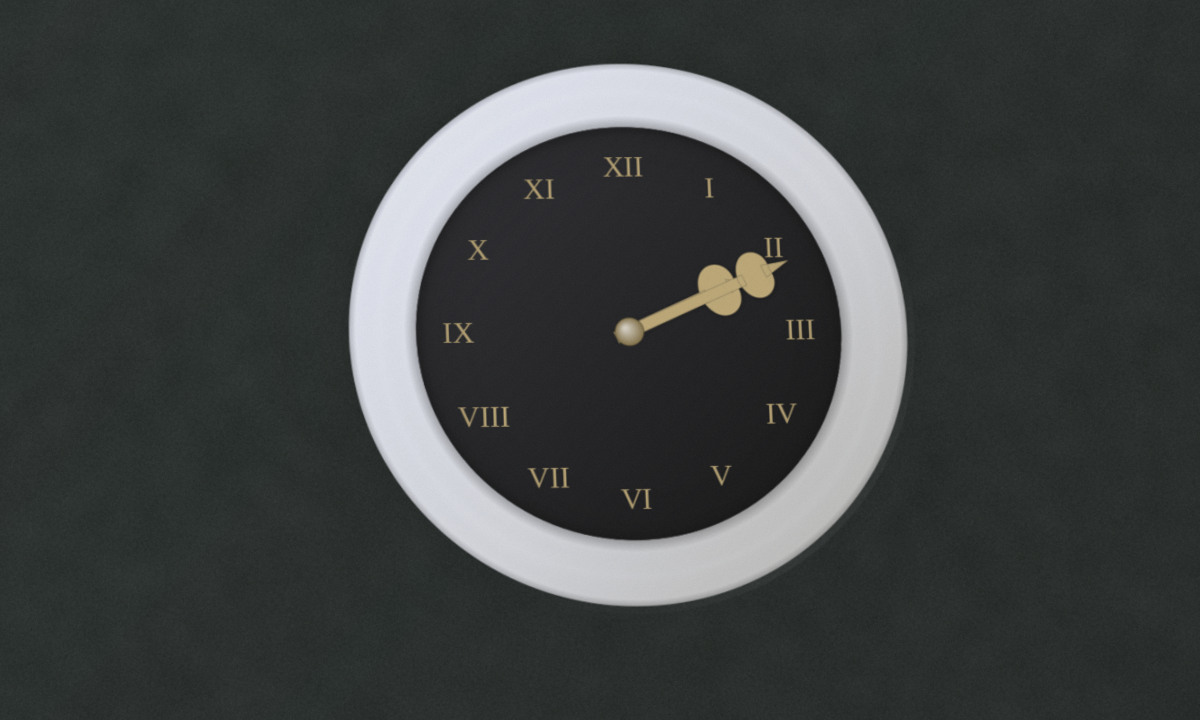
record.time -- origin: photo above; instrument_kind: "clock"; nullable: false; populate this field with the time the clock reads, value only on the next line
2:11
